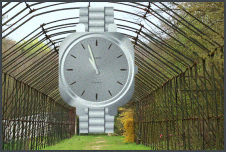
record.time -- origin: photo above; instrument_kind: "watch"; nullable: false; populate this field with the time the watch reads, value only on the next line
10:57
